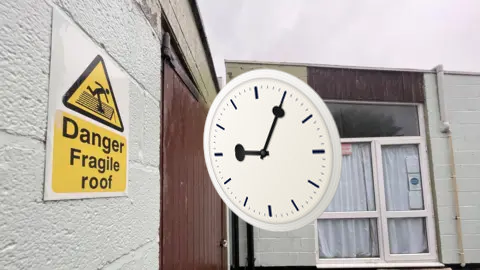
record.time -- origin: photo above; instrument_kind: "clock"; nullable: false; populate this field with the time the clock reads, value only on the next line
9:05
